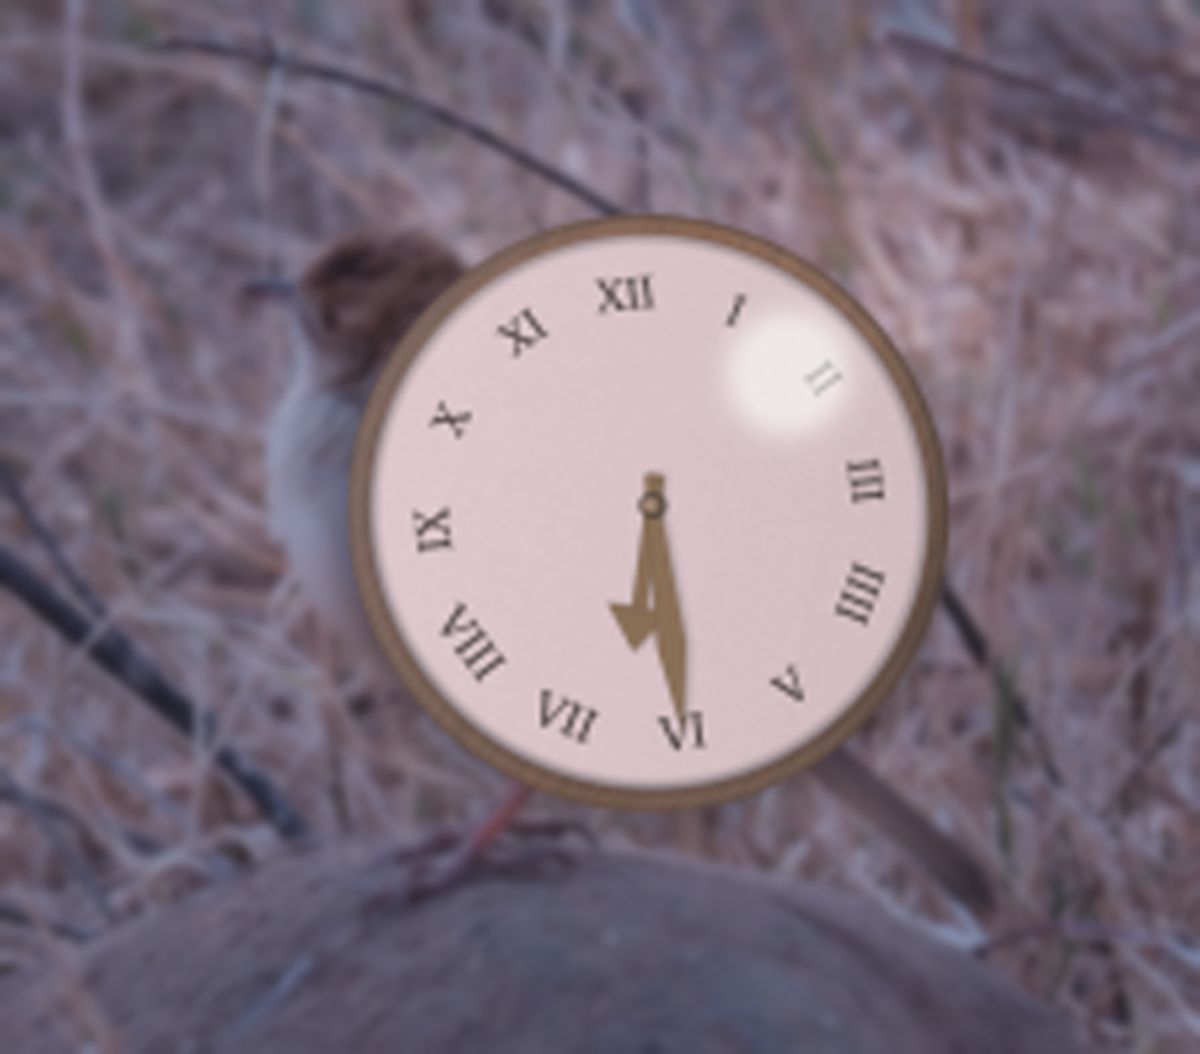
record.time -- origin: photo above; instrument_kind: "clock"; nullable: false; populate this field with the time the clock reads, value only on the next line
6:30
